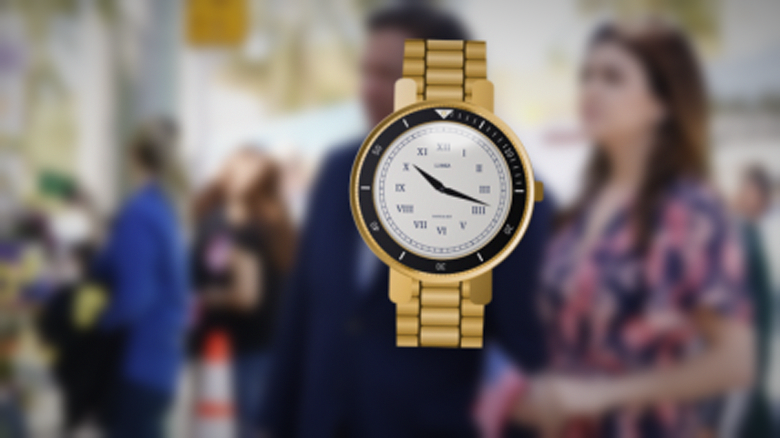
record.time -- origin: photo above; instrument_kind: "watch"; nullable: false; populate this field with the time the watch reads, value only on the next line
10:18
